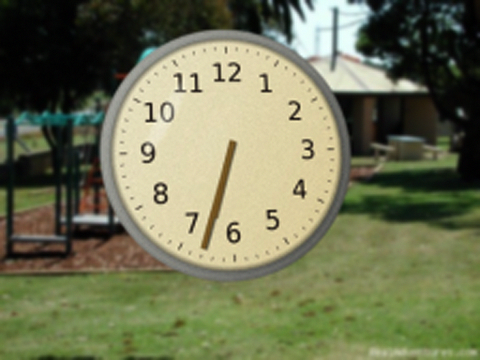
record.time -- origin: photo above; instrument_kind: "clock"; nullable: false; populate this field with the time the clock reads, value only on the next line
6:33
